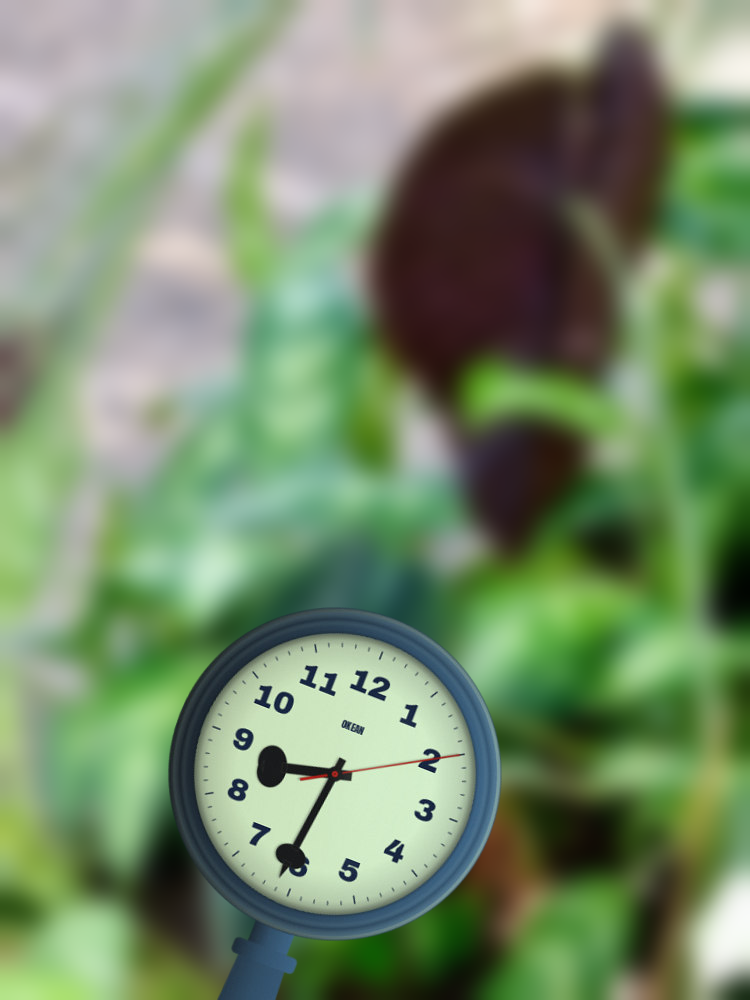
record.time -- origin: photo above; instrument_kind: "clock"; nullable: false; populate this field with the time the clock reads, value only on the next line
8:31:10
